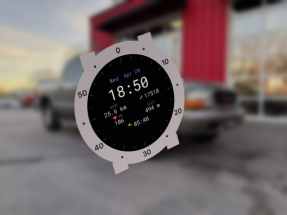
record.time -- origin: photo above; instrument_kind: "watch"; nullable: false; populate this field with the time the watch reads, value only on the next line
18:50
